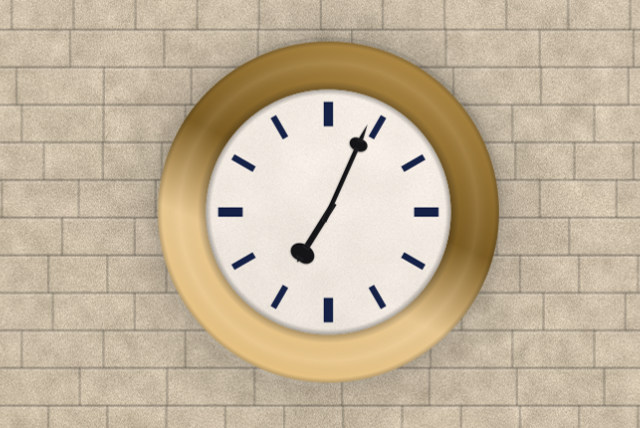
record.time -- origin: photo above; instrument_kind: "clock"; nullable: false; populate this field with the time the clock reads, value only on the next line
7:04
